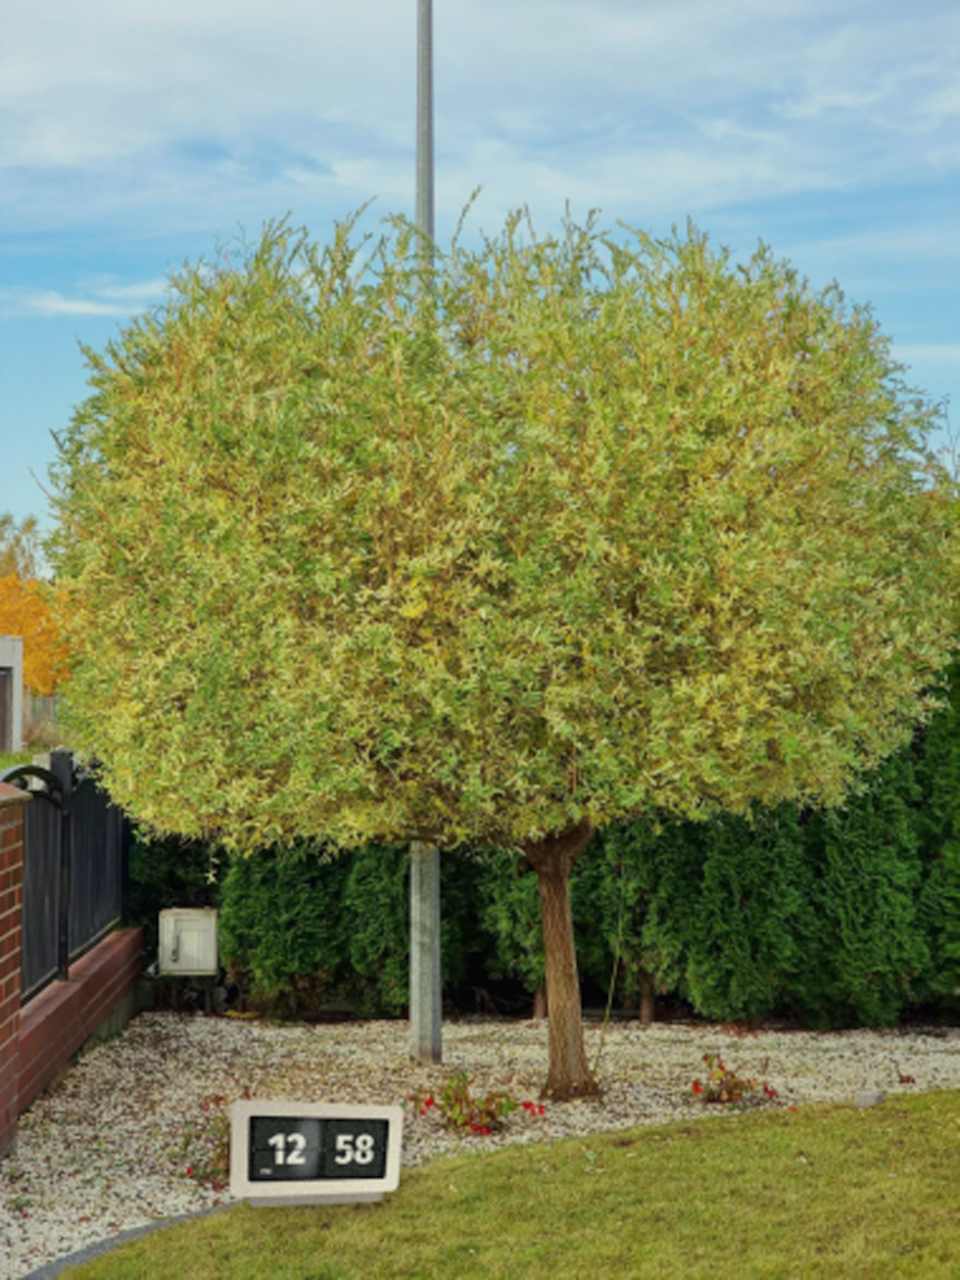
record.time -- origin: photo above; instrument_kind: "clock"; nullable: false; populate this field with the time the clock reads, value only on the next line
12:58
